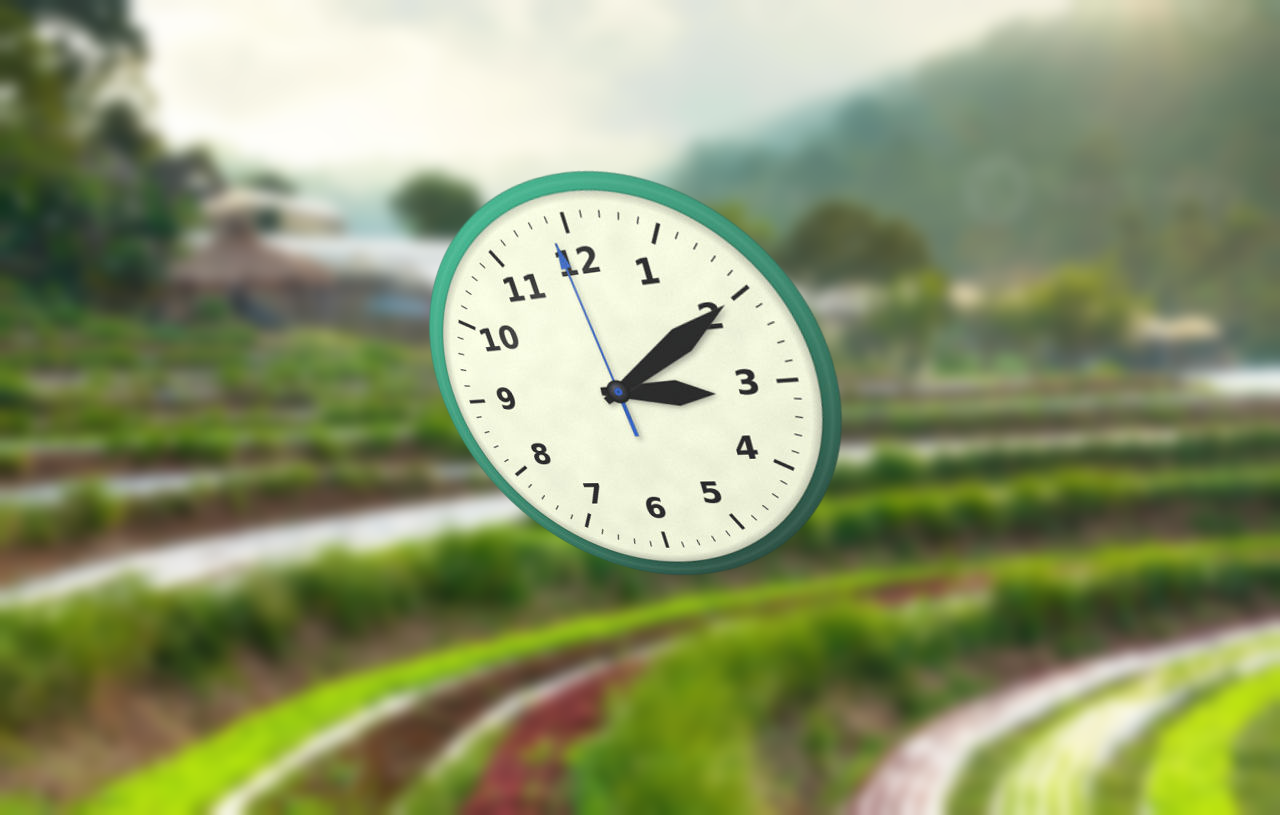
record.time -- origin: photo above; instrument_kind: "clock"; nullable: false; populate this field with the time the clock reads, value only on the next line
3:09:59
